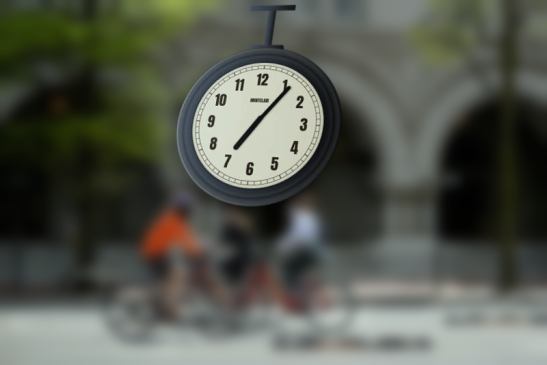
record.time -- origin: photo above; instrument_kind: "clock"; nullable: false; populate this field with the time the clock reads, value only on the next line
7:06
